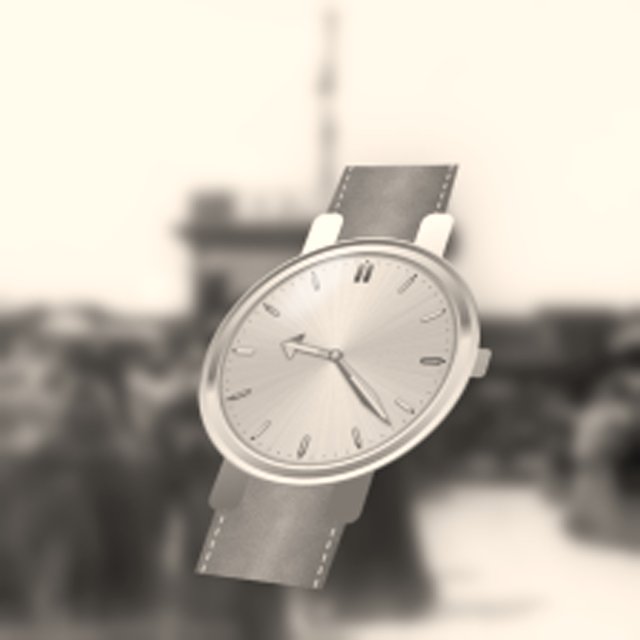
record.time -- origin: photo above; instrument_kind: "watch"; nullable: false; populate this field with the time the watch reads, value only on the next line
9:22
